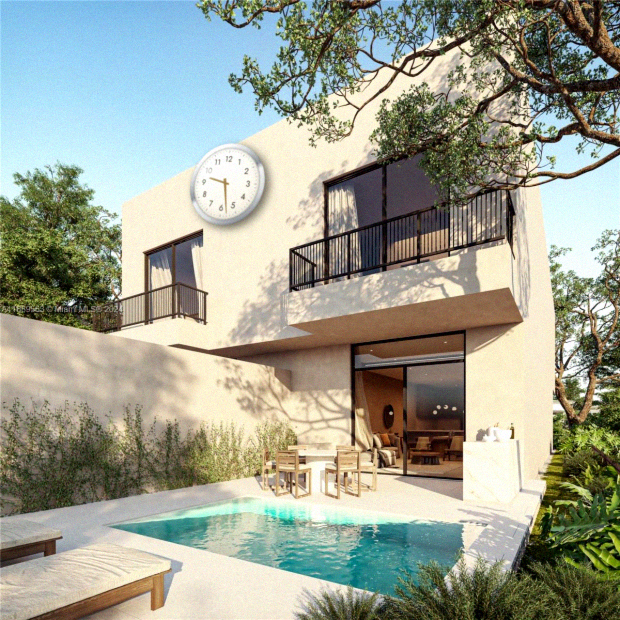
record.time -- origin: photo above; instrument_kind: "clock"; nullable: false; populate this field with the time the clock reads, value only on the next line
9:28
